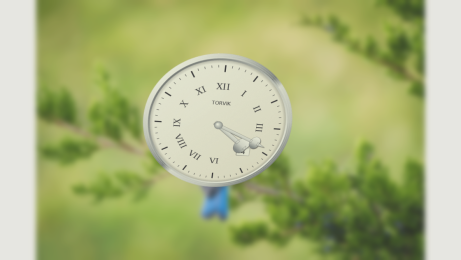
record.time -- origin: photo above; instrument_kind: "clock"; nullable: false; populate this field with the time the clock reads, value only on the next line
4:19
